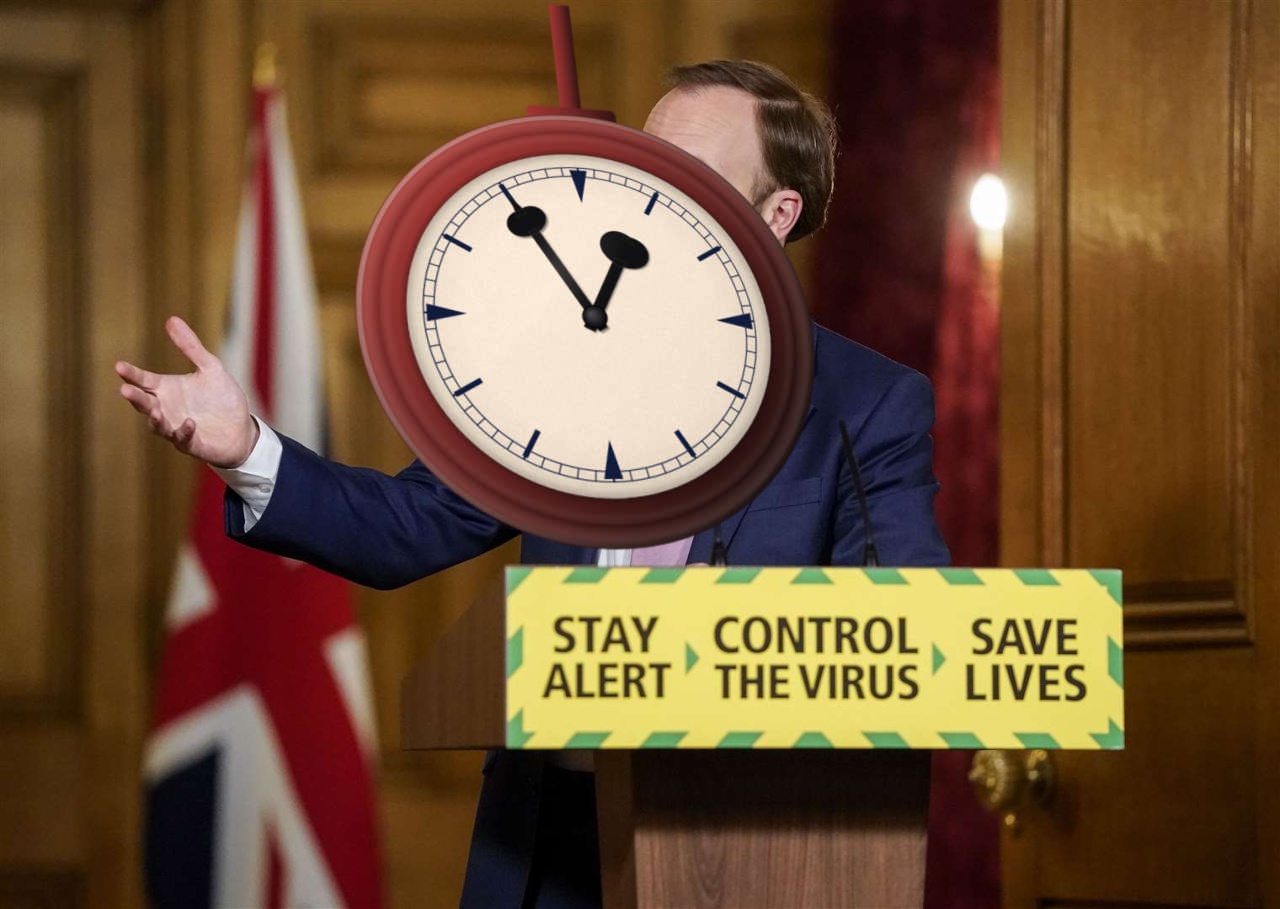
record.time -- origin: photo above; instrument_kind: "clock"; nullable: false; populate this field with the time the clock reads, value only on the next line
12:55
